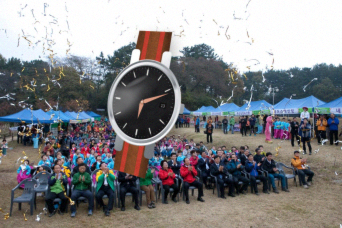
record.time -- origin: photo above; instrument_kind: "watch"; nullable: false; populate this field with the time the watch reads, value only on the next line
6:11
